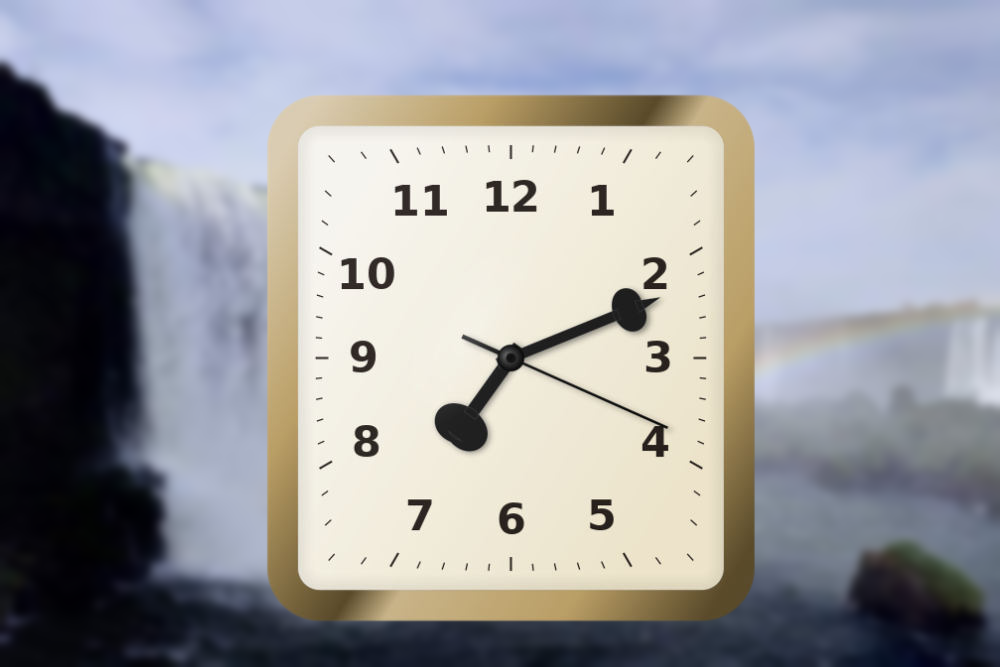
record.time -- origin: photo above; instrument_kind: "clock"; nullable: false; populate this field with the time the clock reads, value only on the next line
7:11:19
